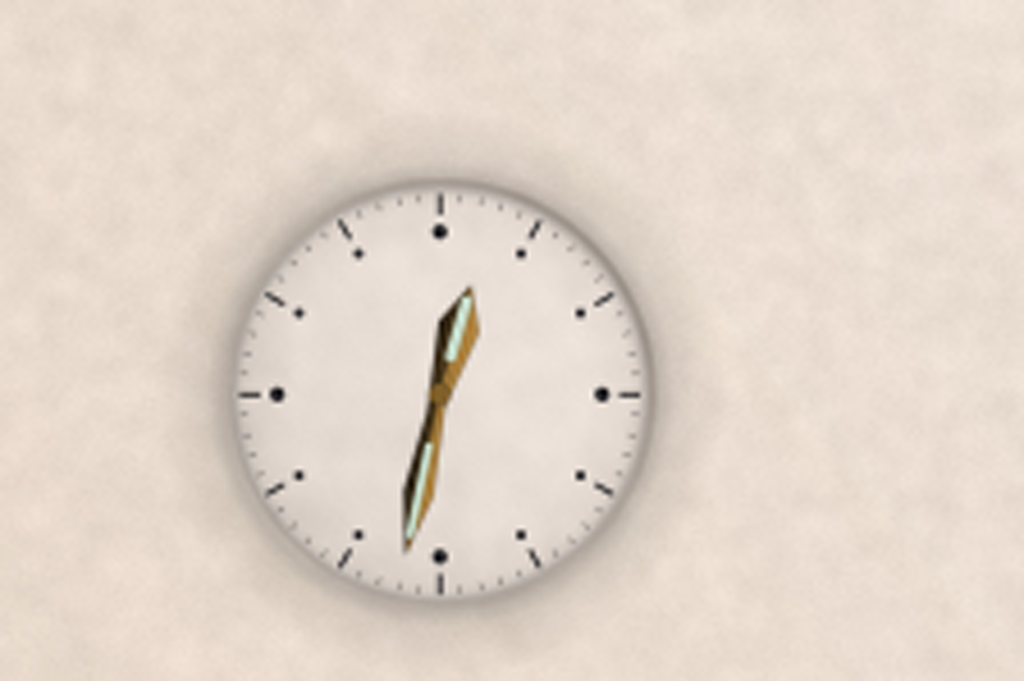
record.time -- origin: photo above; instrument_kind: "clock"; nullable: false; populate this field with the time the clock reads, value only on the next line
12:32
